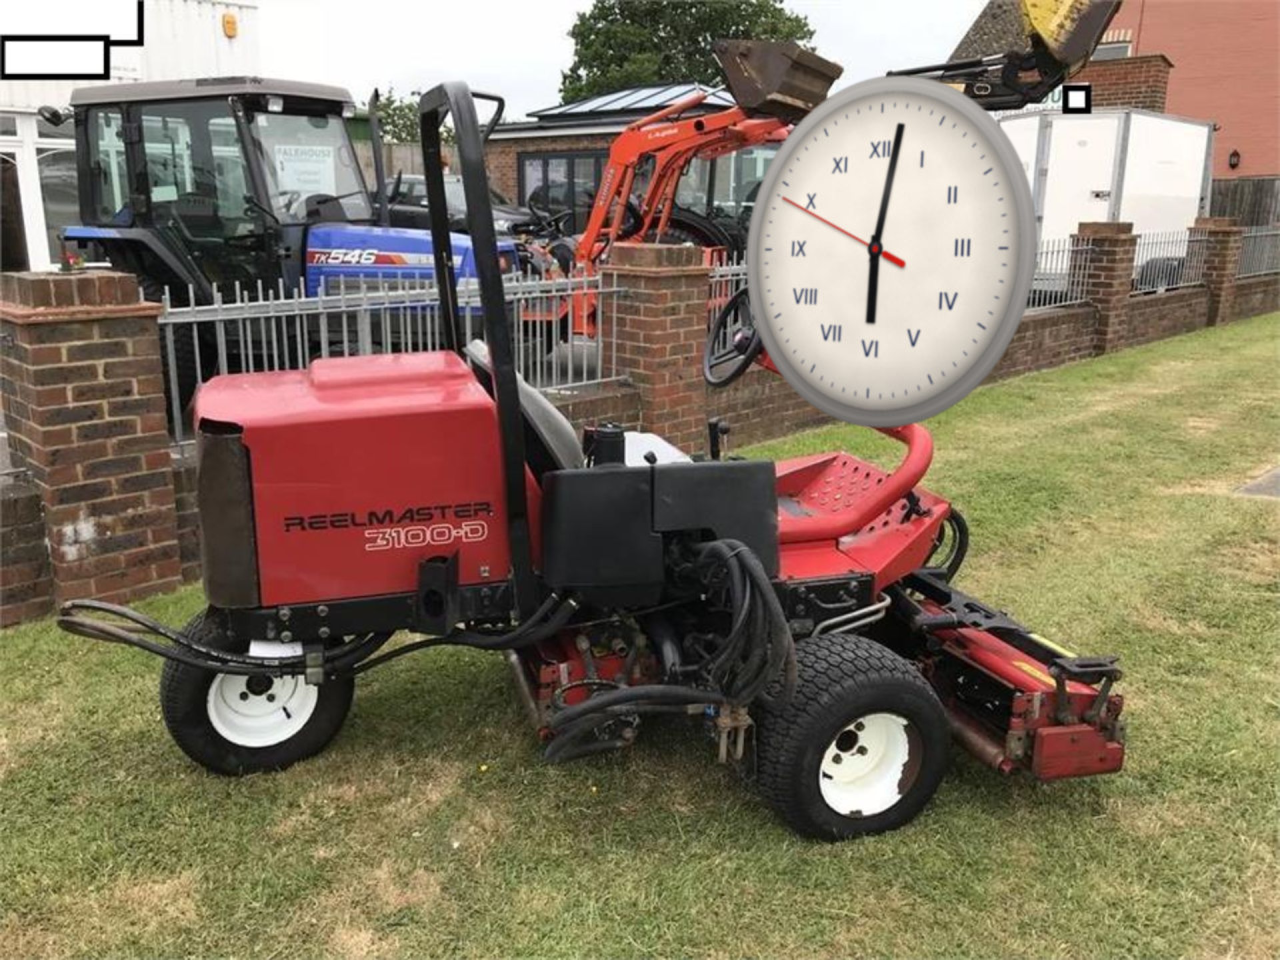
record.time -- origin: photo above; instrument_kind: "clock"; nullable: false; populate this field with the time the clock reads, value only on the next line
6:01:49
